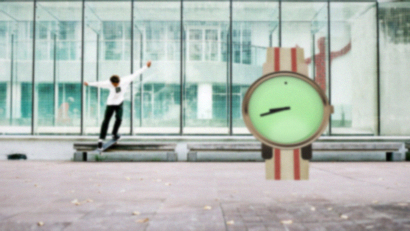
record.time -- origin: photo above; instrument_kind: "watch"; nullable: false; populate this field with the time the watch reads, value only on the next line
8:42
